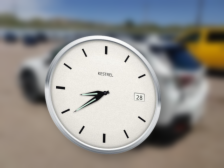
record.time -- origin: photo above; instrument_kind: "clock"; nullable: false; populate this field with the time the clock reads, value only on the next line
8:39
